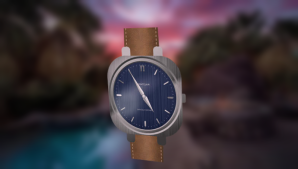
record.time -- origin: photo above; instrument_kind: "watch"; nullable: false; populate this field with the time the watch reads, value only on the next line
4:55
